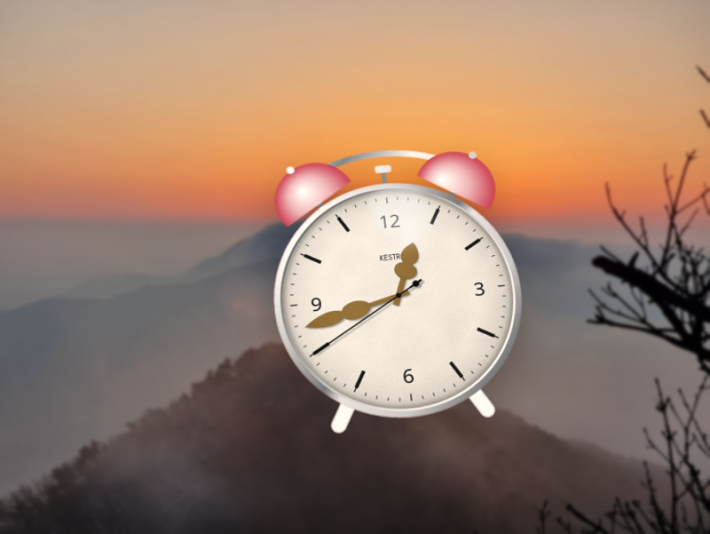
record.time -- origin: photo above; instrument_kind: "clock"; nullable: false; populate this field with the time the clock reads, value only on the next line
12:42:40
